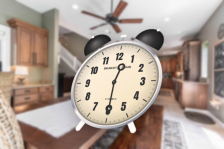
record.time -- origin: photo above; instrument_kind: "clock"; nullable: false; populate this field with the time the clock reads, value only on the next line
12:30
